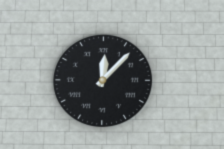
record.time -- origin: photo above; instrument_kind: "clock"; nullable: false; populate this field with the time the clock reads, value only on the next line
12:07
